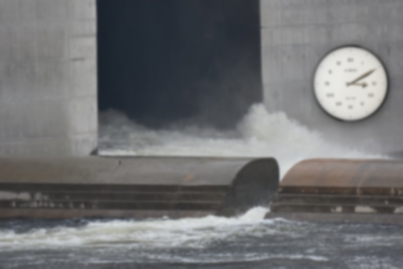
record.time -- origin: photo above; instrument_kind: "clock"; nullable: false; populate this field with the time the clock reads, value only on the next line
3:10
